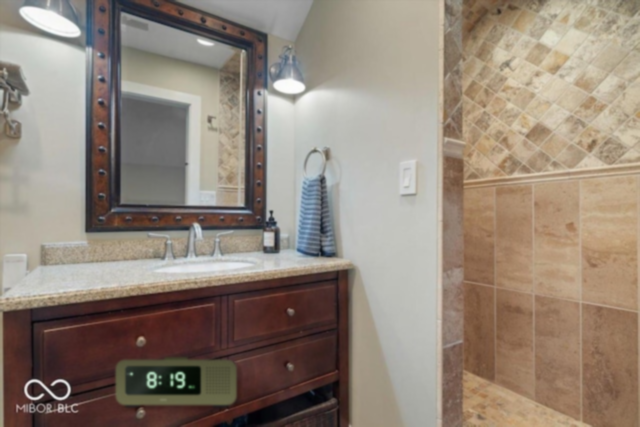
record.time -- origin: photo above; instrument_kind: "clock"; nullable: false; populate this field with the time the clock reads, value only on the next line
8:19
